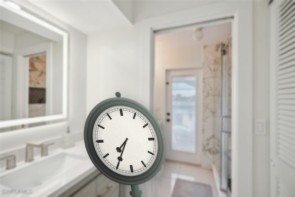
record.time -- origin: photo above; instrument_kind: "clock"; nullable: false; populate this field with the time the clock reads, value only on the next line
7:35
